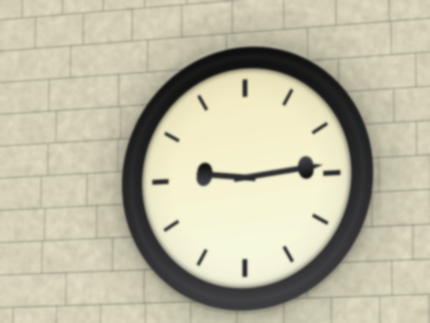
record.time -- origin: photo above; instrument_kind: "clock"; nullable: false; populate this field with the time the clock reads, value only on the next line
9:14
